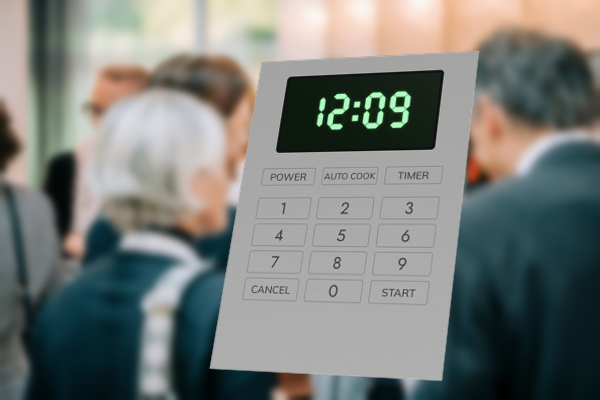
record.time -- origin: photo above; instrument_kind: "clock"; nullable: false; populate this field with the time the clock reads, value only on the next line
12:09
